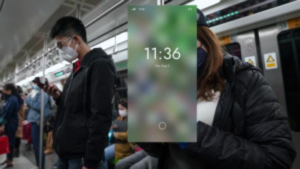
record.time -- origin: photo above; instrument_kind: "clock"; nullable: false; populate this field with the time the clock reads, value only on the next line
11:36
